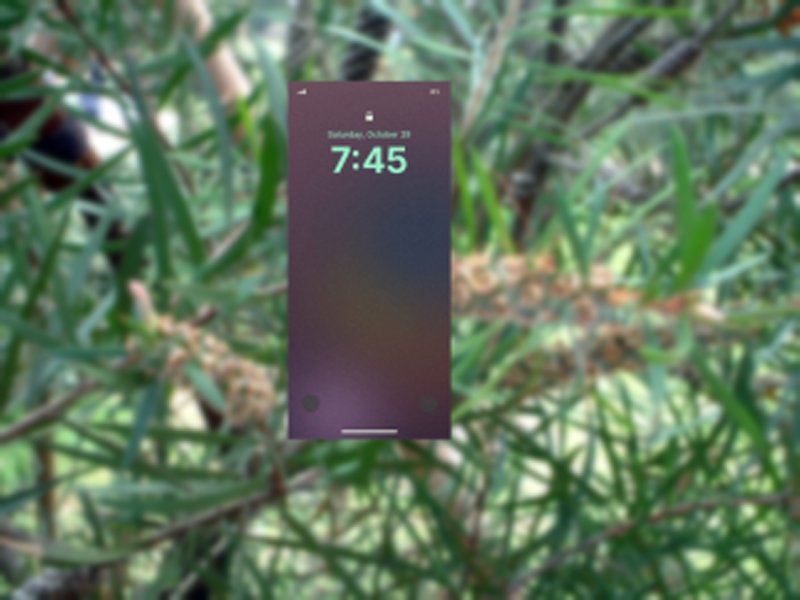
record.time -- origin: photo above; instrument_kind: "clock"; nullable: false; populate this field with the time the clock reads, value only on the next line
7:45
